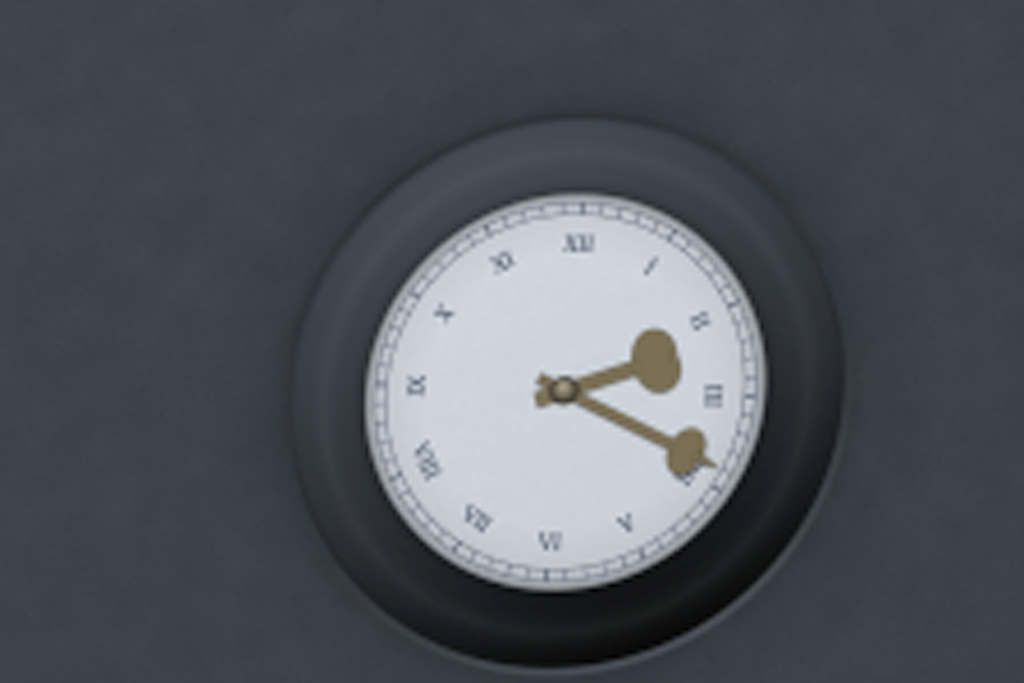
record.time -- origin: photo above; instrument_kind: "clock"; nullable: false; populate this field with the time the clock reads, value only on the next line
2:19
